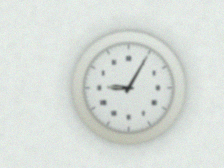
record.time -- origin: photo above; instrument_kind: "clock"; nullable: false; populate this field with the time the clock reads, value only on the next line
9:05
